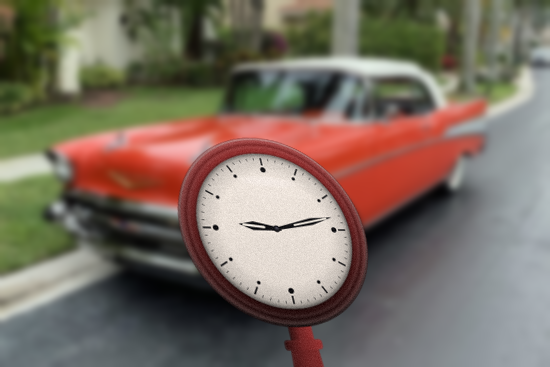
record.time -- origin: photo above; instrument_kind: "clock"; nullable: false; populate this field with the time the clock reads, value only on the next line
9:13
